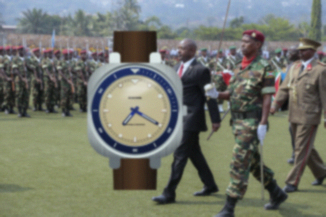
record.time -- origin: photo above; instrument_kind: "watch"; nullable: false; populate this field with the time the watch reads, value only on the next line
7:20
